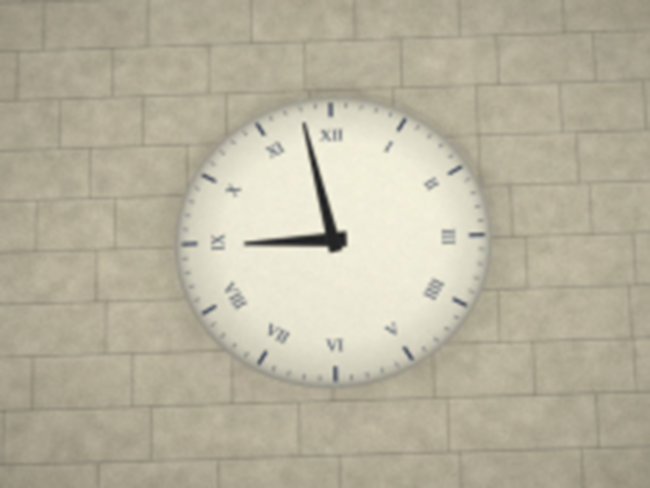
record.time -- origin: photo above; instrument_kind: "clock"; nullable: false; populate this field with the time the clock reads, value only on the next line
8:58
